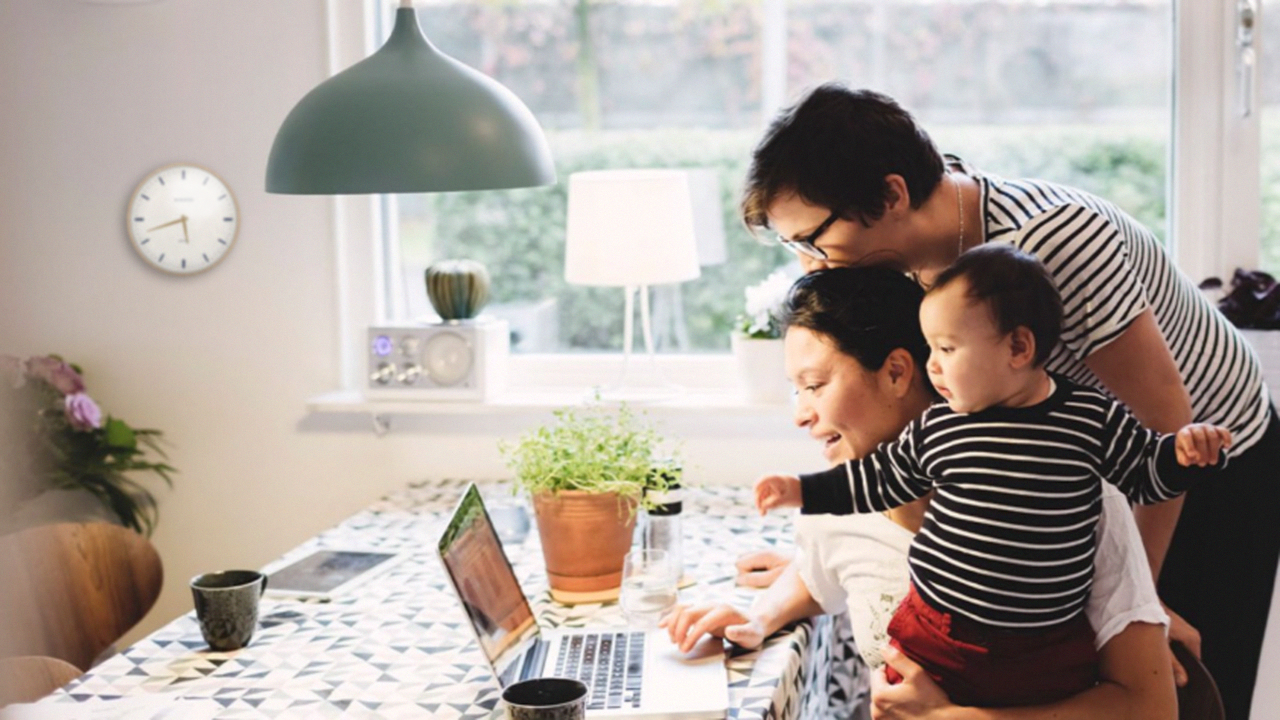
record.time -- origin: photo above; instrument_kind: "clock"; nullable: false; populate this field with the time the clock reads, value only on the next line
5:42
